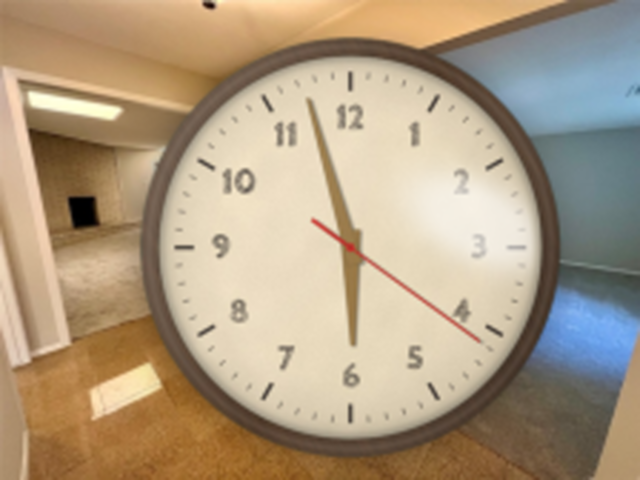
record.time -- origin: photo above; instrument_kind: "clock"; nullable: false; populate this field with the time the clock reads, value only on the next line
5:57:21
